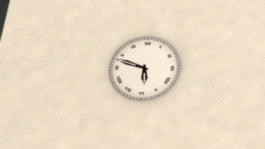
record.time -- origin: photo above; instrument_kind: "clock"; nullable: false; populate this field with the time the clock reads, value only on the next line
5:48
